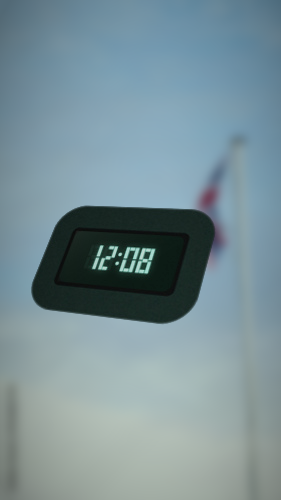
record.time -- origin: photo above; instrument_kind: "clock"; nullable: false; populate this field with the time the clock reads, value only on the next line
12:08
